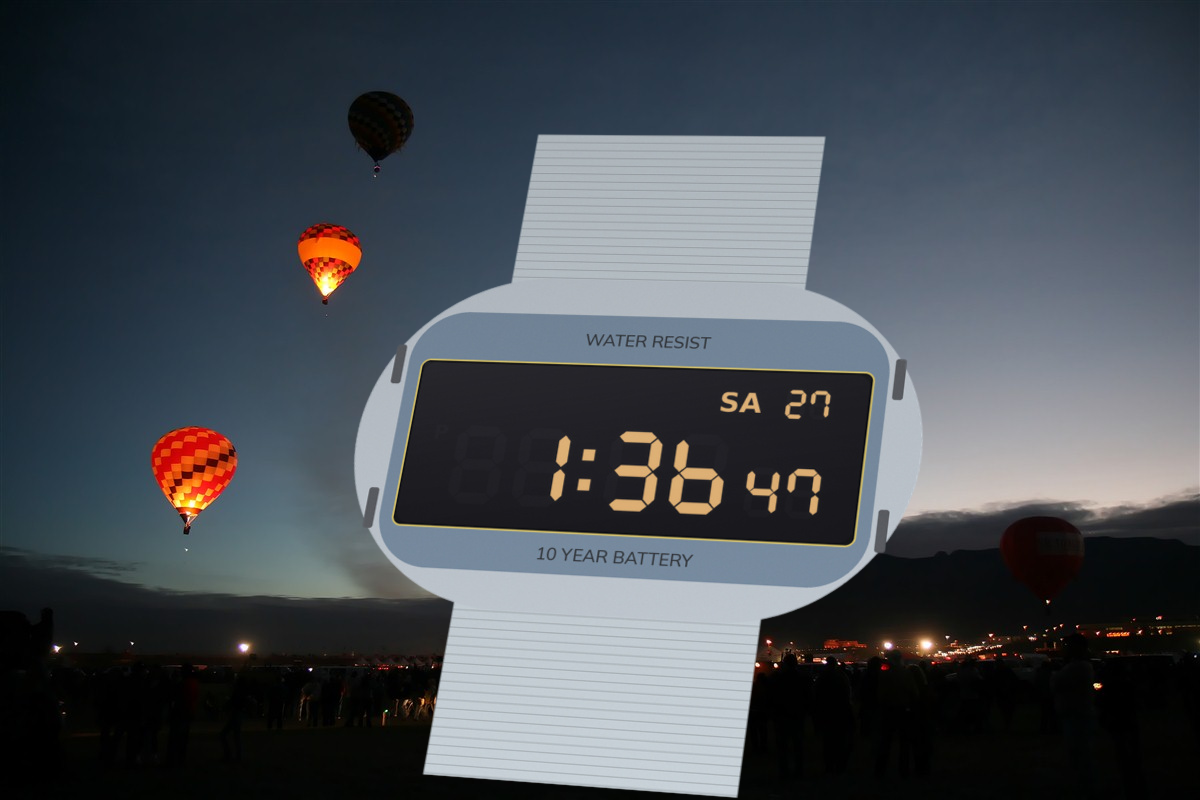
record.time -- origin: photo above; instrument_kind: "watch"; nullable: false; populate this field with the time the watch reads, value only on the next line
1:36:47
